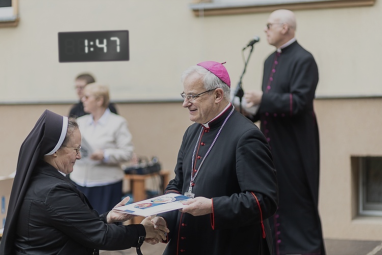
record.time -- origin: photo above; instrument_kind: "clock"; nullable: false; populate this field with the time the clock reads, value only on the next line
1:47
